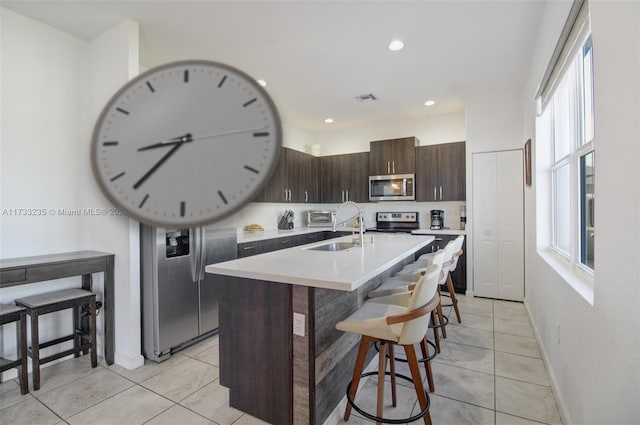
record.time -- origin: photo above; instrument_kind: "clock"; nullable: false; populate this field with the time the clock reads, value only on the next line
8:37:14
